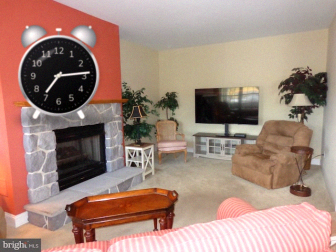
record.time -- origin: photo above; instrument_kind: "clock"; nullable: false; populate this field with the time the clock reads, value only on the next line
7:14
